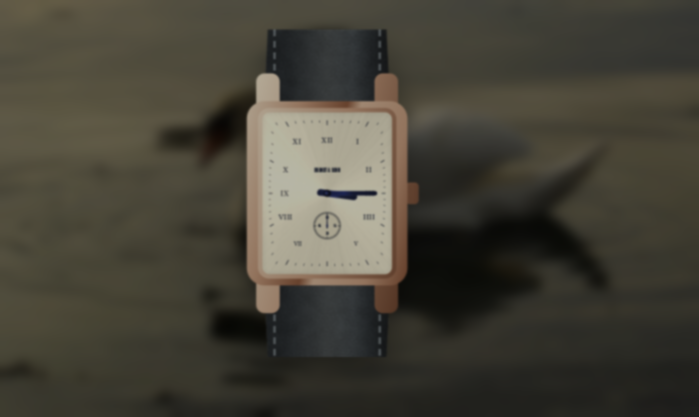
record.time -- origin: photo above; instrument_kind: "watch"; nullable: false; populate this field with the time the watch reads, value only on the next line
3:15
